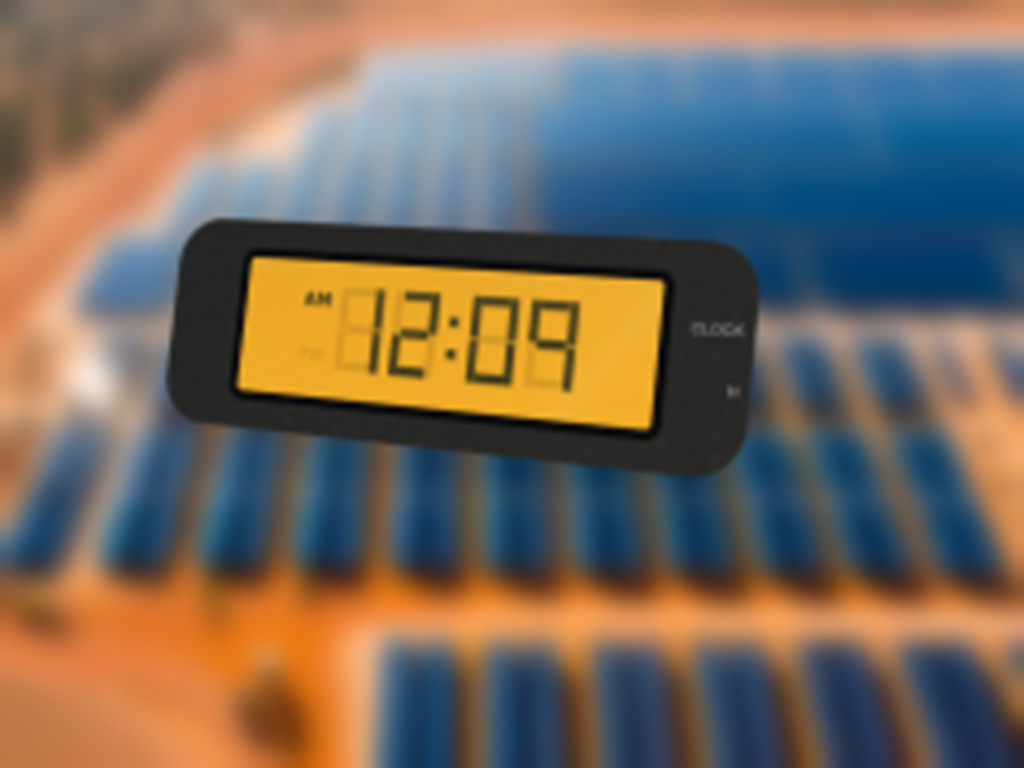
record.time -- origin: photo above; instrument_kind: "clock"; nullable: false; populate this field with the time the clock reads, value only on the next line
12:09
